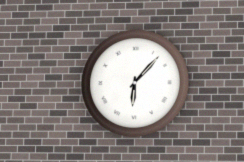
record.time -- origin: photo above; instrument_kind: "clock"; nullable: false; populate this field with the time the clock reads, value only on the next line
6:07
